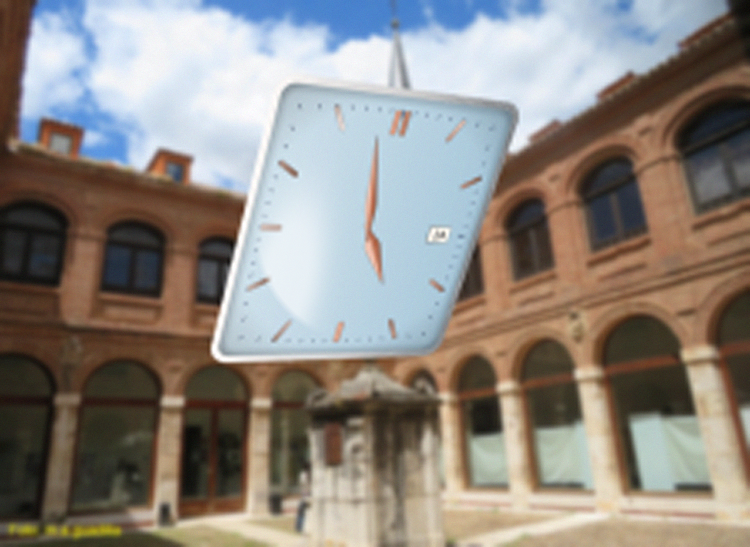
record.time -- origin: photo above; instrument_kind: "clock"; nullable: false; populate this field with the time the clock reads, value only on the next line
4:58
